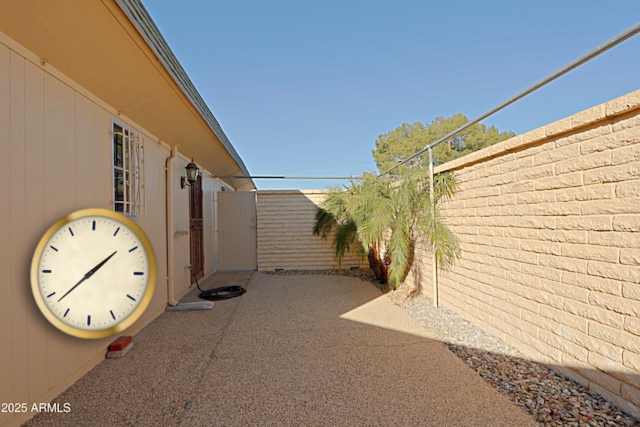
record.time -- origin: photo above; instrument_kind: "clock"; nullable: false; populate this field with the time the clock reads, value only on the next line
1:38
